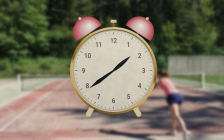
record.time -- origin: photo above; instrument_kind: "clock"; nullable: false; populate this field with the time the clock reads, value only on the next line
1:39
